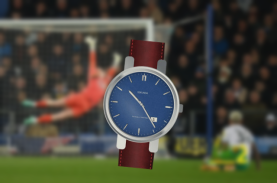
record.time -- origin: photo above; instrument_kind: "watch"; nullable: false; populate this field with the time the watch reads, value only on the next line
10:24
